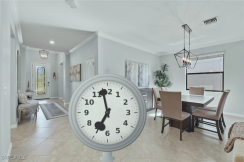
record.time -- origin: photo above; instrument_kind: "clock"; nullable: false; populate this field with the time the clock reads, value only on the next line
6:58
